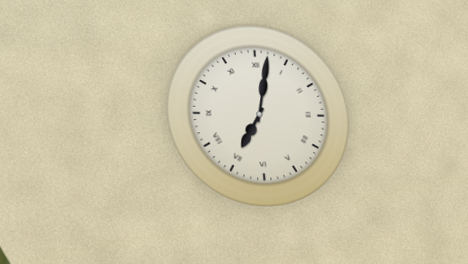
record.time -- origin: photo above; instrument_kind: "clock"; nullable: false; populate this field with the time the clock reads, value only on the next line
7:02
